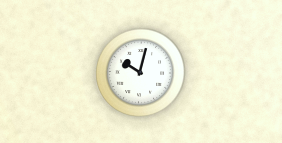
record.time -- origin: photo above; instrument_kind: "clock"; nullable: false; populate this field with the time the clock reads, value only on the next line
10:02
